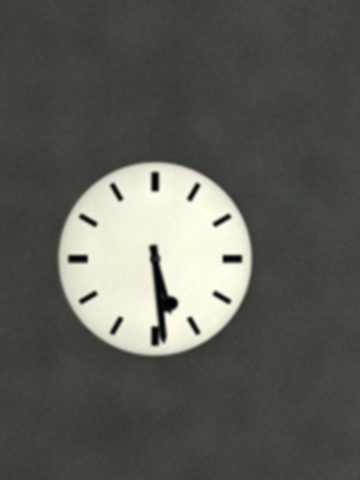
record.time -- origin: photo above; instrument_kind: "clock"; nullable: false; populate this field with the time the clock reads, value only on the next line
5:29
